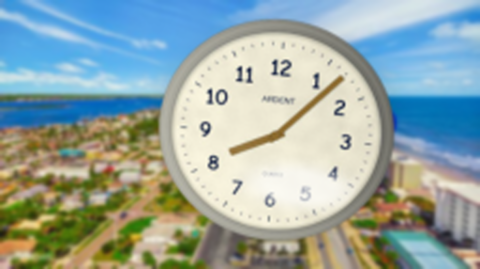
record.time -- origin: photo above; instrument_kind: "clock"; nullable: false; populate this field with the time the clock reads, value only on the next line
8:07
